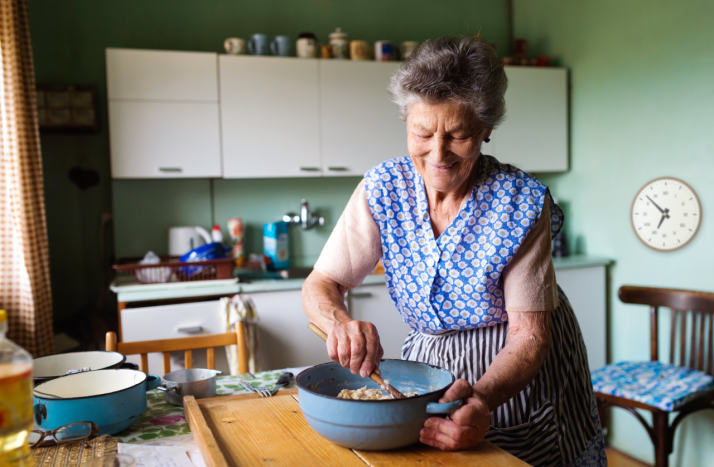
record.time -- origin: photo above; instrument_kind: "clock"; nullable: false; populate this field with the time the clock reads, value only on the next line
6:52
